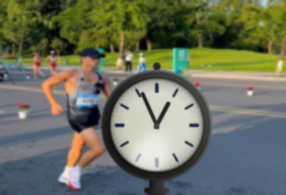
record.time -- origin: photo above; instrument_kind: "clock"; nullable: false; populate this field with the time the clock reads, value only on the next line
12:56
